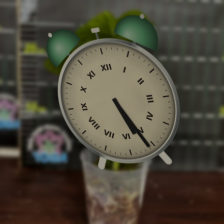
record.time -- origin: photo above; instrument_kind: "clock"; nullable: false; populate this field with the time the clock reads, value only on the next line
5:26
